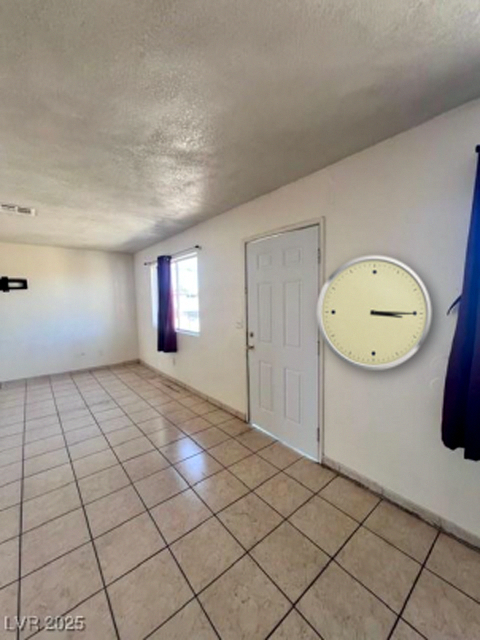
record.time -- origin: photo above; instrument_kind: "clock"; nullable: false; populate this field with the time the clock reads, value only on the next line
3:15
